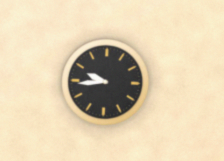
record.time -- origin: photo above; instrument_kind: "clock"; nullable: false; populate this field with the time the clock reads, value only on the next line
9:44
